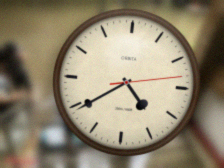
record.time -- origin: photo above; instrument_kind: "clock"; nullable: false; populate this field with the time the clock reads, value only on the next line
4:39:13
